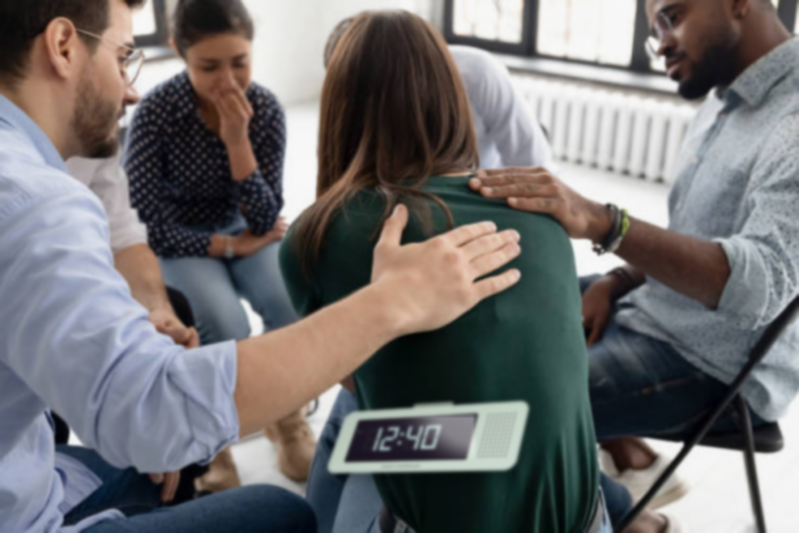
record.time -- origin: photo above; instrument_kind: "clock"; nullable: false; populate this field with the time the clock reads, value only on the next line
12:40
